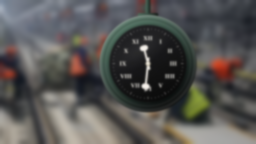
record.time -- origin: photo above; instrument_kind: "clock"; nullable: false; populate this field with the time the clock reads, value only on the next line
11:31
